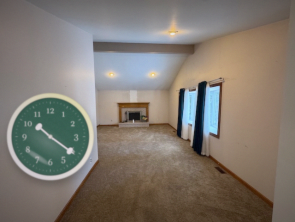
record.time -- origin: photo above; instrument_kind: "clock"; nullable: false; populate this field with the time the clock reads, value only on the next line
10:21
